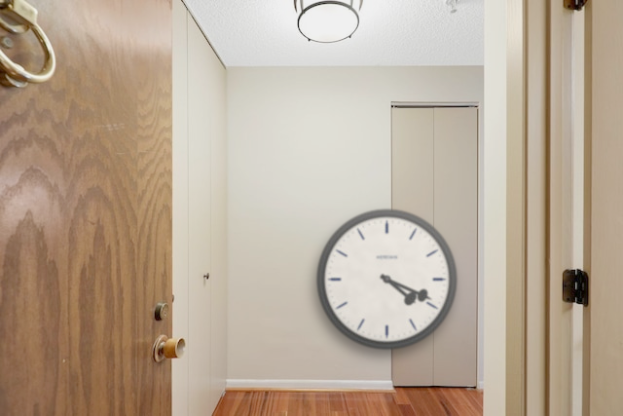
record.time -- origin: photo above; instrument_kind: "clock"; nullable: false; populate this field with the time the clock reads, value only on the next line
4:19
